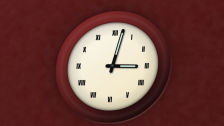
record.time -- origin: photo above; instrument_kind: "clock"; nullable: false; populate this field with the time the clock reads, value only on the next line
3:02
